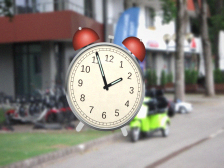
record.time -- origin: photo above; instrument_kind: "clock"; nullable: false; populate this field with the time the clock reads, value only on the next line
1:56
